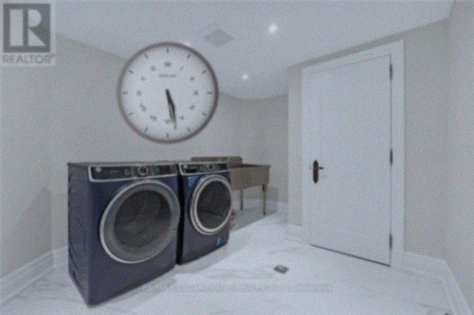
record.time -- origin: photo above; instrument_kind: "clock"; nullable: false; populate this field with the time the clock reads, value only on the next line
5:28
